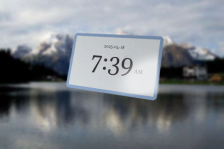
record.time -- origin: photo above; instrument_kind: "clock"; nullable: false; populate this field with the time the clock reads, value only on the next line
7:39
